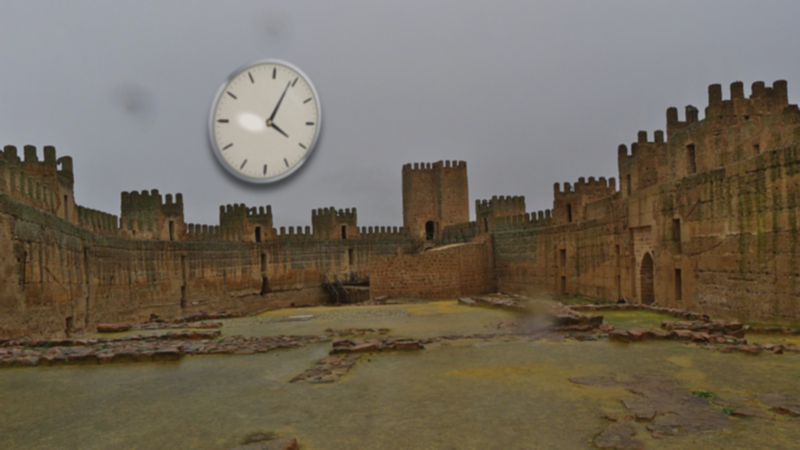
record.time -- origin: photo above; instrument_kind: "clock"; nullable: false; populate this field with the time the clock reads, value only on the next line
4:04
